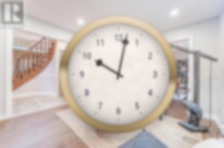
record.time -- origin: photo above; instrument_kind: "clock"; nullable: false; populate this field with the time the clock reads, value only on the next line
10:02
